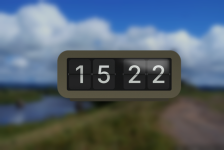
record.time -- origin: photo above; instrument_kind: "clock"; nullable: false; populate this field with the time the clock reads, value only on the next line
15:22
